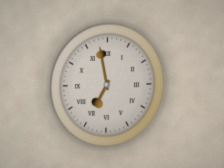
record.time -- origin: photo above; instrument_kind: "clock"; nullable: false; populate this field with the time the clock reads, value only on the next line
6:58
